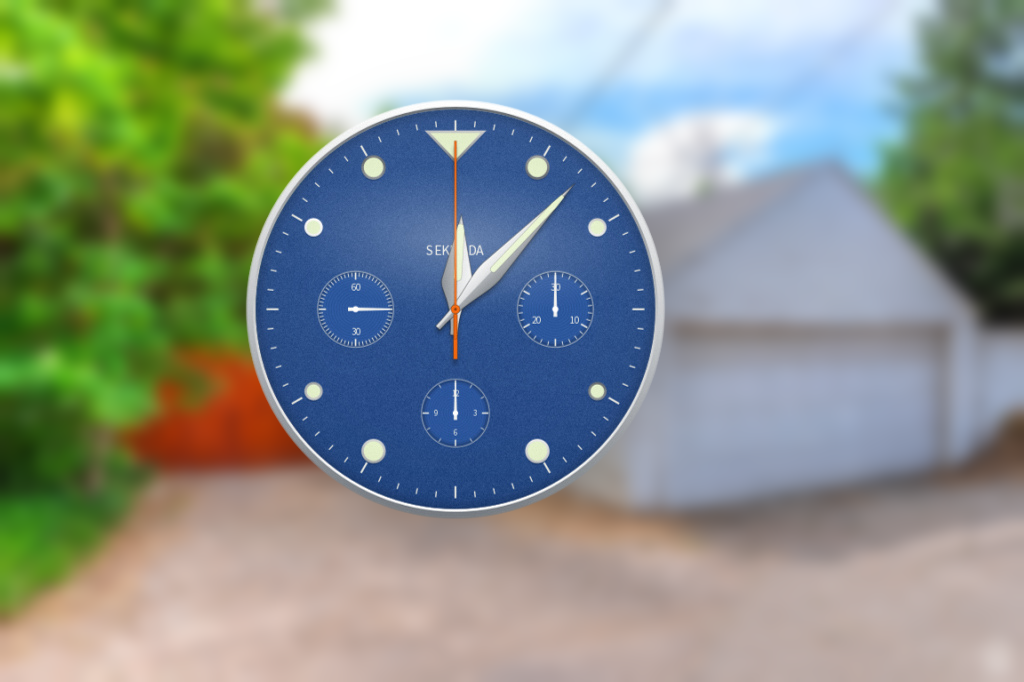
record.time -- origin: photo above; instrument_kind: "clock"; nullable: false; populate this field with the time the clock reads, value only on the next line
12:07:15
